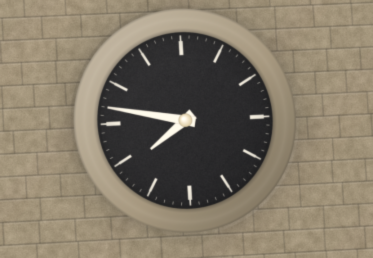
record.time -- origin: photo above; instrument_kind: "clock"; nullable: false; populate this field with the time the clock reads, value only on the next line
7:47
